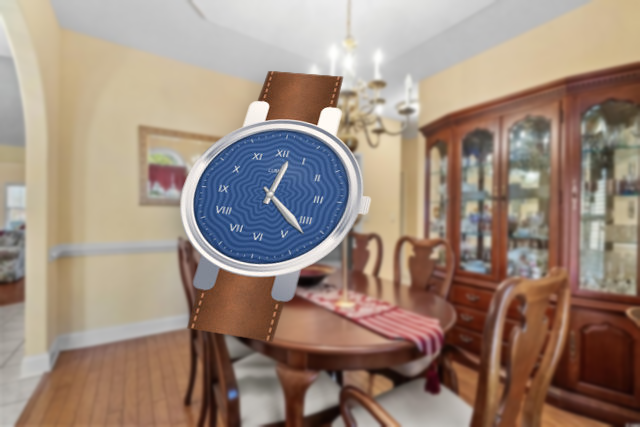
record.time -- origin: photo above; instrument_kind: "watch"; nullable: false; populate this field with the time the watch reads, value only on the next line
12:22
